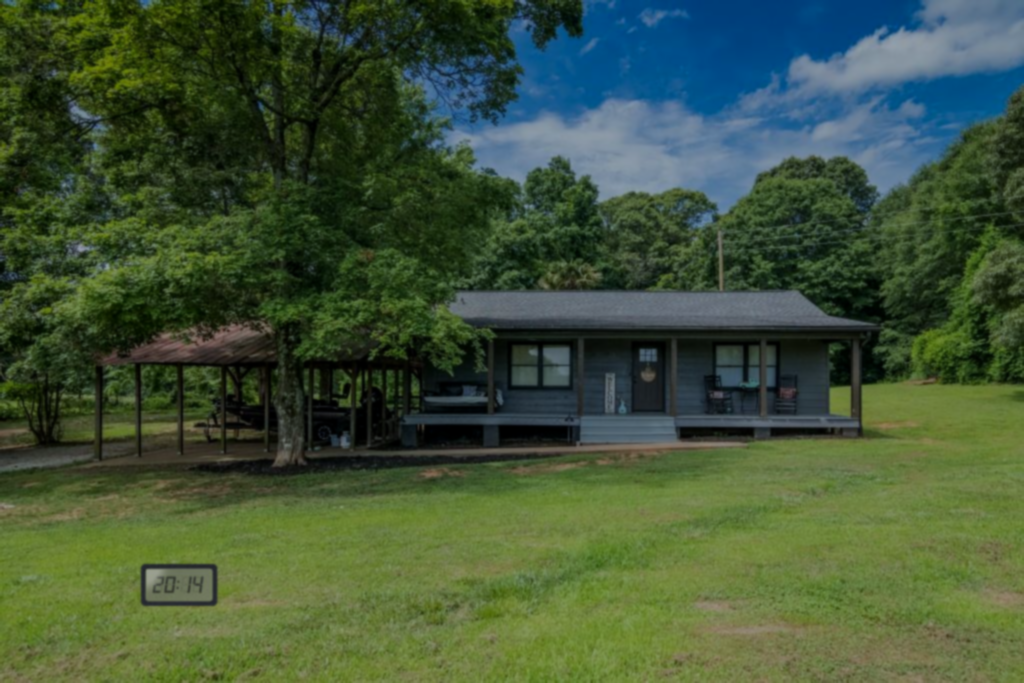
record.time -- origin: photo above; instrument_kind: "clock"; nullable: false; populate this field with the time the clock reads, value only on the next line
20:14
